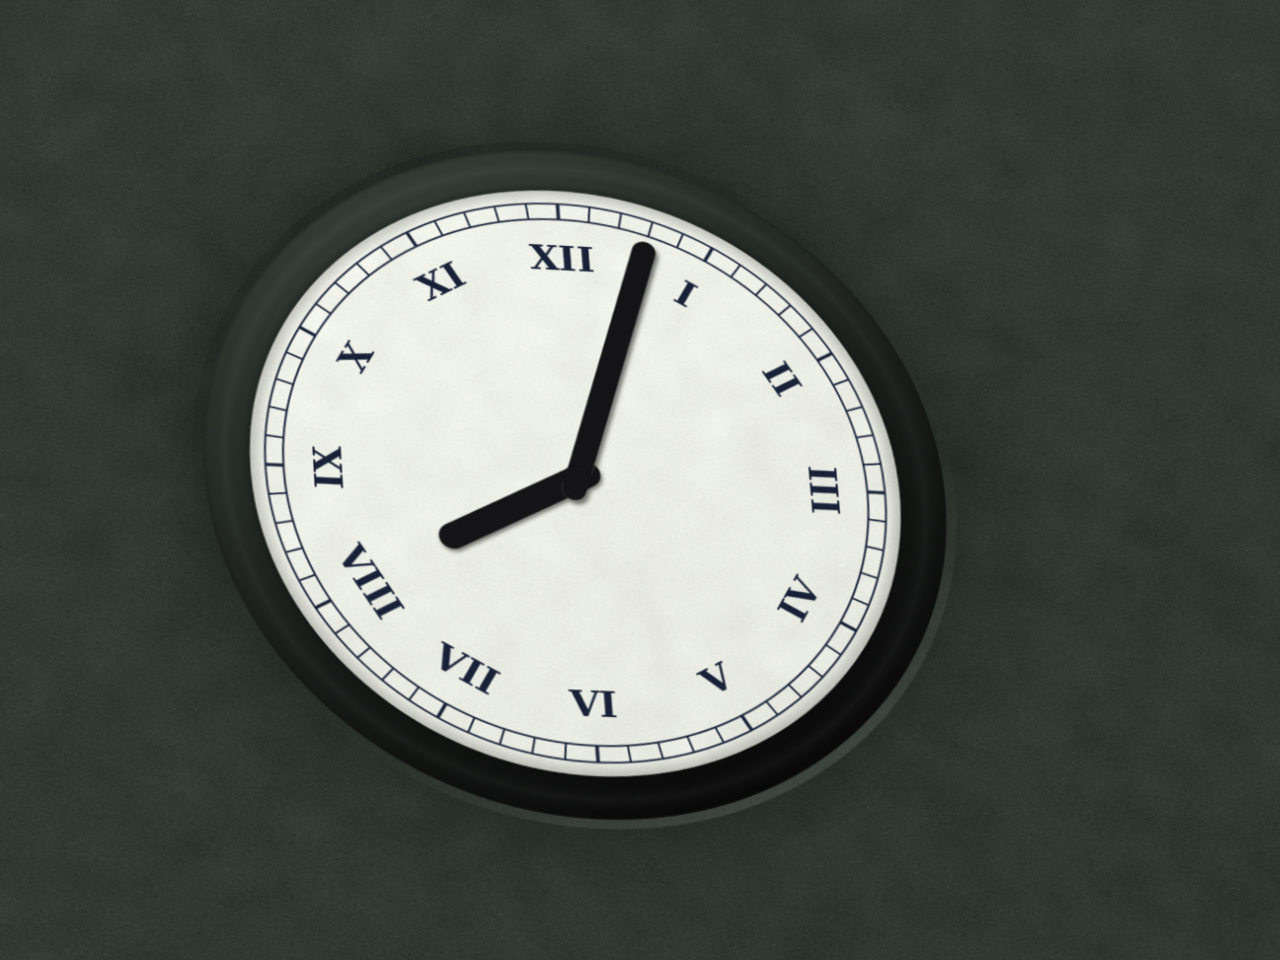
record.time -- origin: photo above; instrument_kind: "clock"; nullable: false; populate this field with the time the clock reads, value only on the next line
8:03
